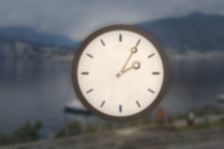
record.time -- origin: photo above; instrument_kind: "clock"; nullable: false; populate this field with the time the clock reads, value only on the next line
2:05
